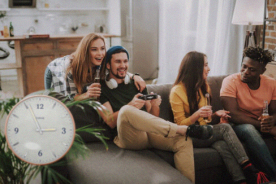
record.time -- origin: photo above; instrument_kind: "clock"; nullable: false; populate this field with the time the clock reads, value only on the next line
2:56
